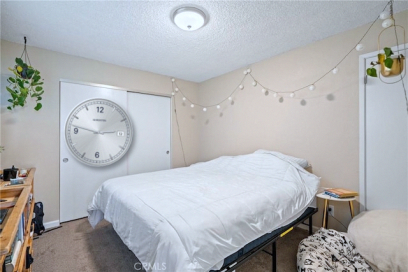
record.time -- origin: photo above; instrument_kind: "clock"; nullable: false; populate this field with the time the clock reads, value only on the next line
2:47
